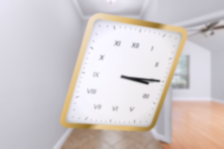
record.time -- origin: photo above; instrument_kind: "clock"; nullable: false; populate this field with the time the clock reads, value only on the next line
3:15
